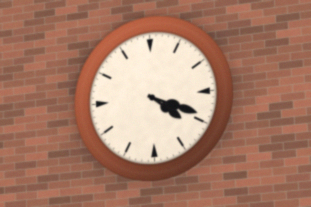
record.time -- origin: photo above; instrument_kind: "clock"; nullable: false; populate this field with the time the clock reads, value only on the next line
4:19
